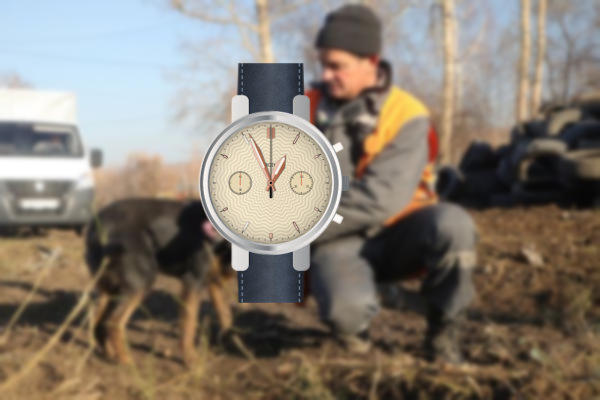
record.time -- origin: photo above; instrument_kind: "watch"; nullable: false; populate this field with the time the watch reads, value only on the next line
12:56
